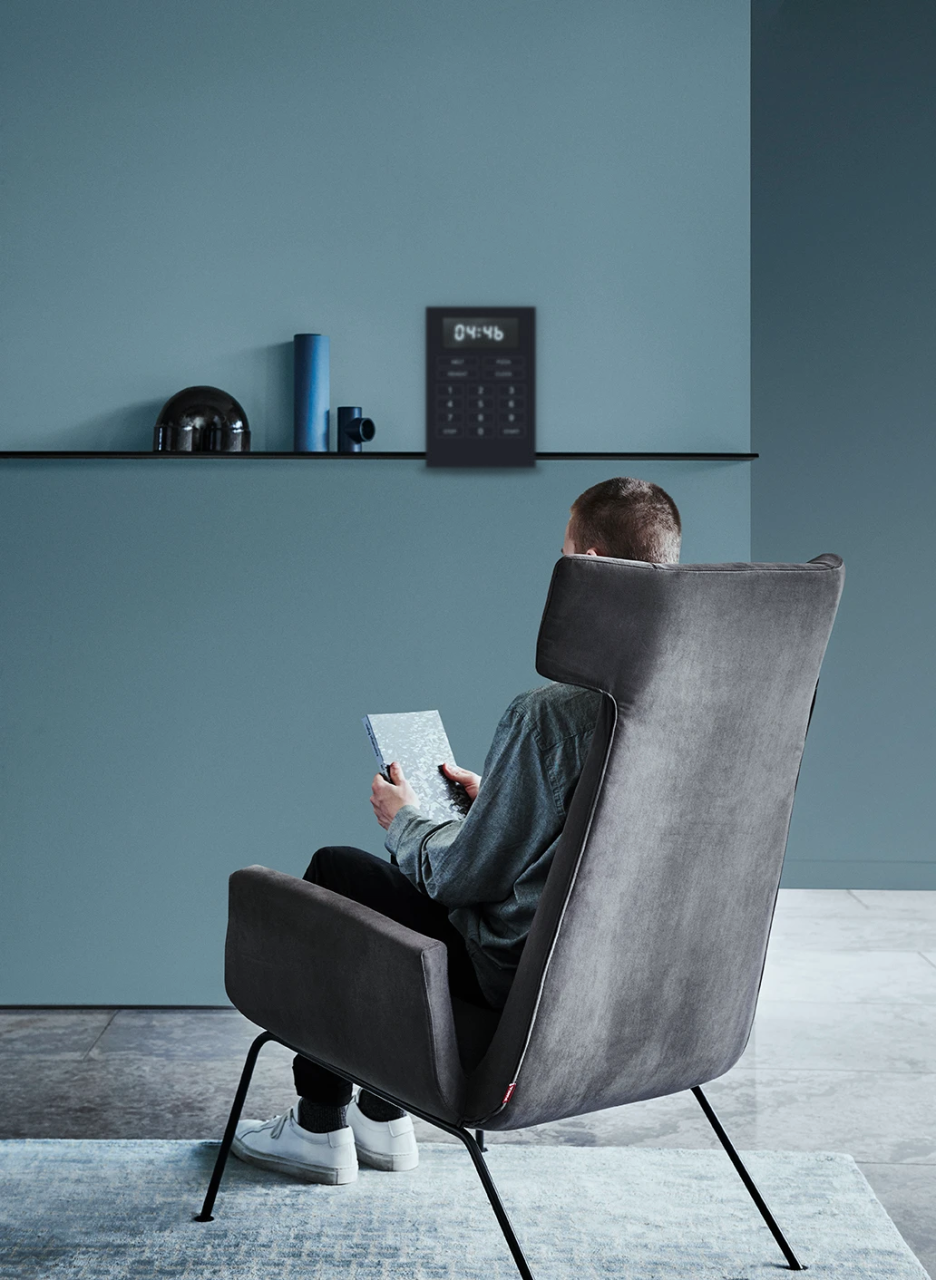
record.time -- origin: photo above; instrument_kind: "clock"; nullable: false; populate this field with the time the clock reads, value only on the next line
4:46
